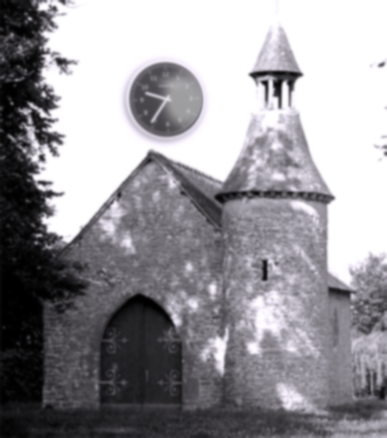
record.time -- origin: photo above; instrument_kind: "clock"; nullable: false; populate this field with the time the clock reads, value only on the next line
9:36
